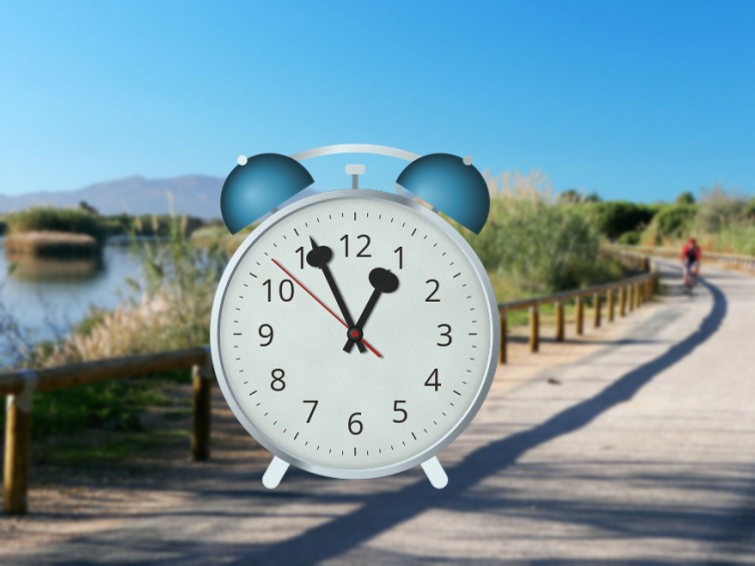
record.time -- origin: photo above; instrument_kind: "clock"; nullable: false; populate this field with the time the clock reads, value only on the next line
12:55:52
